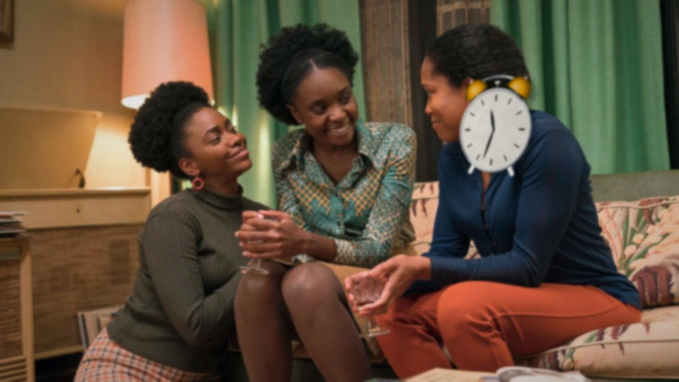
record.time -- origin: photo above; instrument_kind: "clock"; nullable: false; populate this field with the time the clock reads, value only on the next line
11:33
